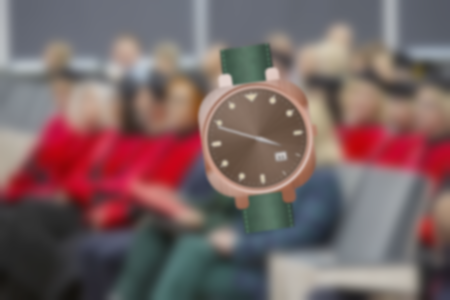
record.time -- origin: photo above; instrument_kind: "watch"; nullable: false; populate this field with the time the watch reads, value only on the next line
3:49
